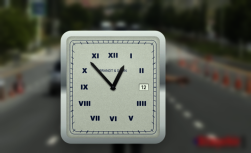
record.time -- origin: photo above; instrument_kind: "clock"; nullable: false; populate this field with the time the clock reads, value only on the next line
12:53
